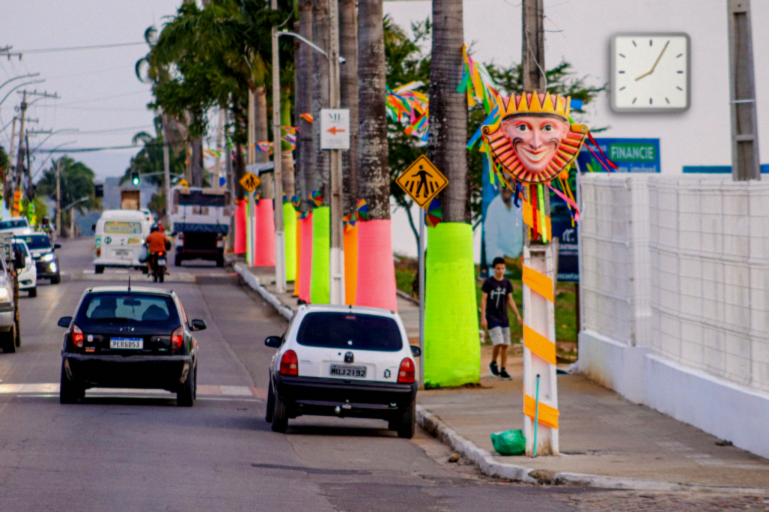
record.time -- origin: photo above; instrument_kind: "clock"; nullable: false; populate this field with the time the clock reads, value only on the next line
8:05
